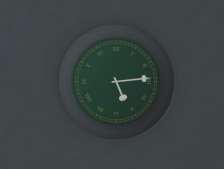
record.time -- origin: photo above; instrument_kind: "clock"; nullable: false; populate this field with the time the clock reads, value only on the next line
5:14
